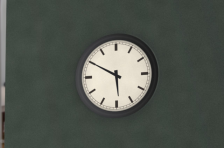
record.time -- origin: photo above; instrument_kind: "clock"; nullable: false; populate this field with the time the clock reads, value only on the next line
5:50
